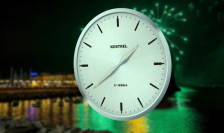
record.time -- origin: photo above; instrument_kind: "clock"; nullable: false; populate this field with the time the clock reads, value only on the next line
1:39
